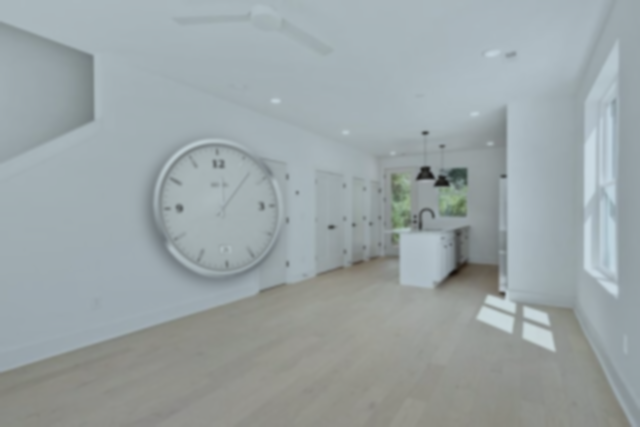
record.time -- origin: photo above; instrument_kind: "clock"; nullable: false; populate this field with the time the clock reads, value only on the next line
12:07
